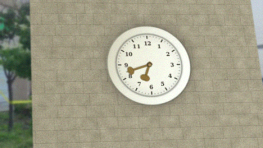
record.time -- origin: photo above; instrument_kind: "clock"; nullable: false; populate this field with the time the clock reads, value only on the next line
6:42
